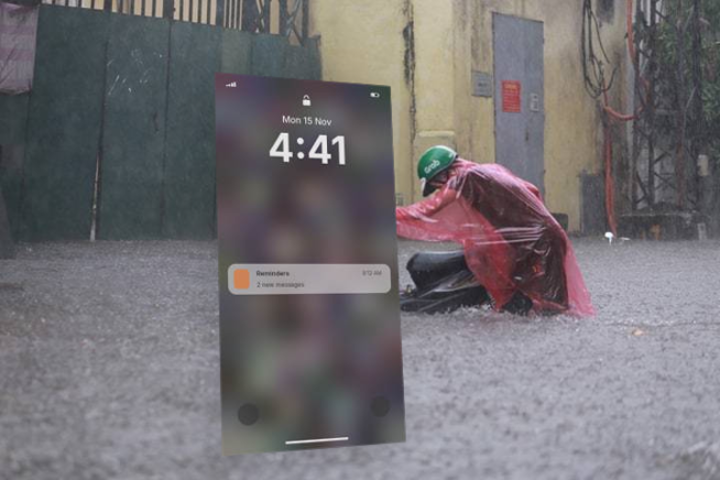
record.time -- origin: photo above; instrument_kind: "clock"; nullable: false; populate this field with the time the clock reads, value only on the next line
4:41
